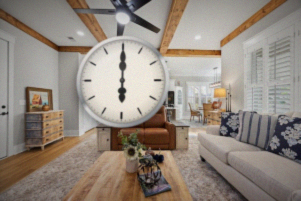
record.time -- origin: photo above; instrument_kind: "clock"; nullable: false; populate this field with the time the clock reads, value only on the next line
6:00
